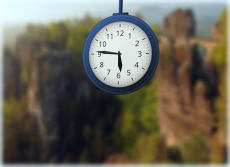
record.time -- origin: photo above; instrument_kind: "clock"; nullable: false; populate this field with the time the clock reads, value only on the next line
5:46
